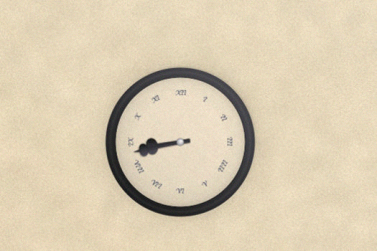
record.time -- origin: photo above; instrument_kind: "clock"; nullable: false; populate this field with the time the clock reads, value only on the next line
8:43
